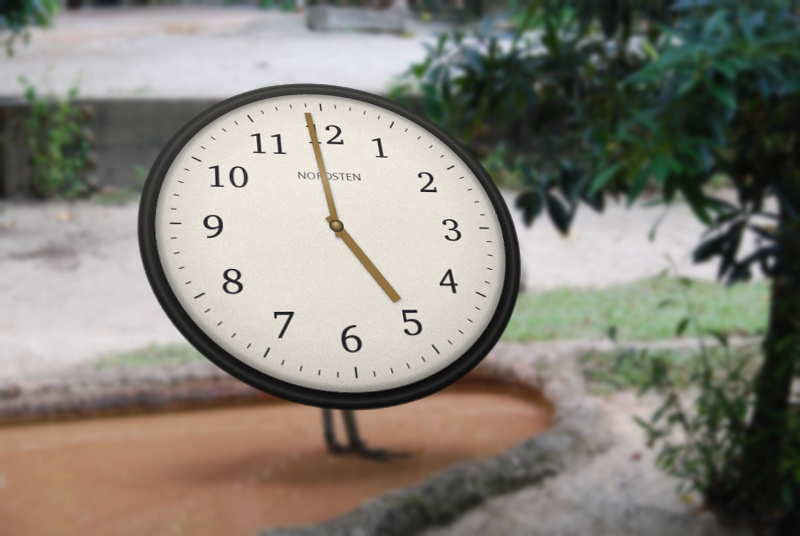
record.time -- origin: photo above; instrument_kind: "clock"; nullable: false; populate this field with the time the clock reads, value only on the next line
4:59
